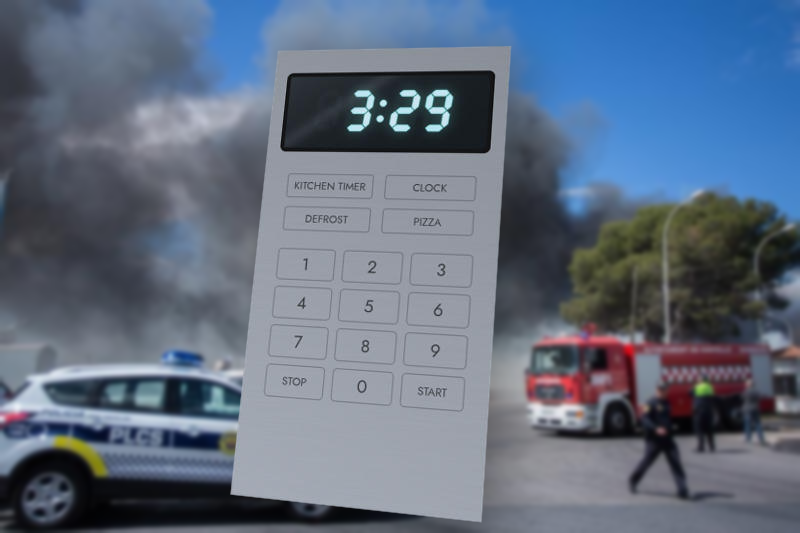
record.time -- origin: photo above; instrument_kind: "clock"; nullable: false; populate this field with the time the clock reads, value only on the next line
3:29
